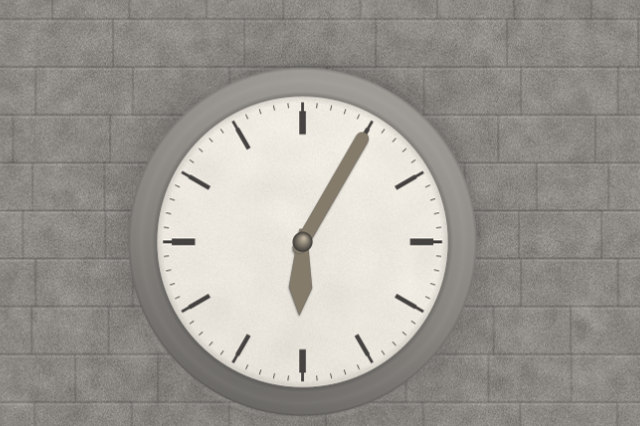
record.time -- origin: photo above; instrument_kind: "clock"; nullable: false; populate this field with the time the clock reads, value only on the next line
6:05
